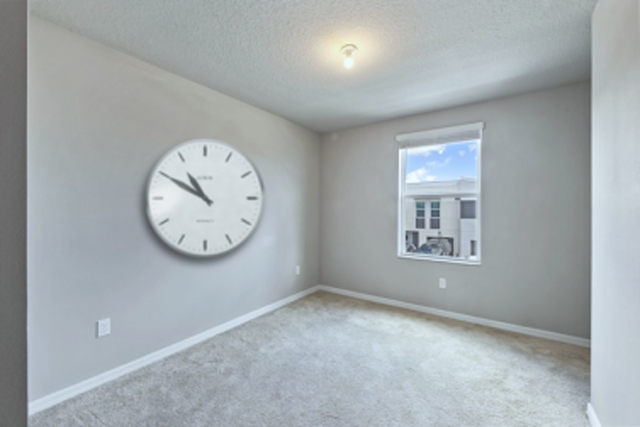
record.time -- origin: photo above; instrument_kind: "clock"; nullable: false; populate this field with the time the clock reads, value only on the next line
10:50
